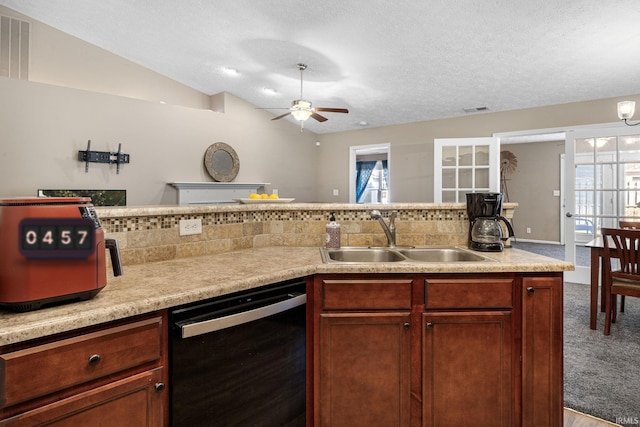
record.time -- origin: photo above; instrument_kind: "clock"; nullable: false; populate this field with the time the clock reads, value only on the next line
4:57
